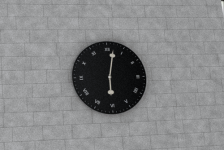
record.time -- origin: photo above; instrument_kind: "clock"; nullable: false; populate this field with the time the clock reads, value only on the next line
6:02
